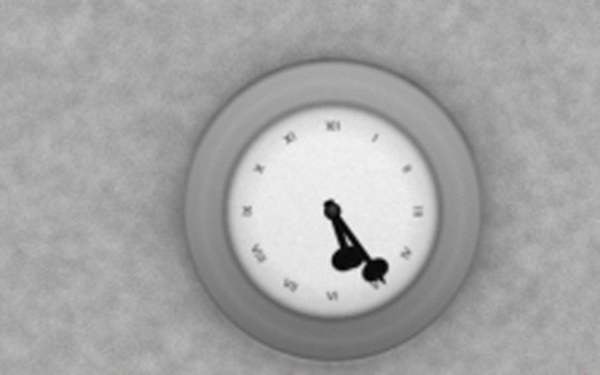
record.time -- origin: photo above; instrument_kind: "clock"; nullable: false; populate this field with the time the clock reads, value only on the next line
5:24
